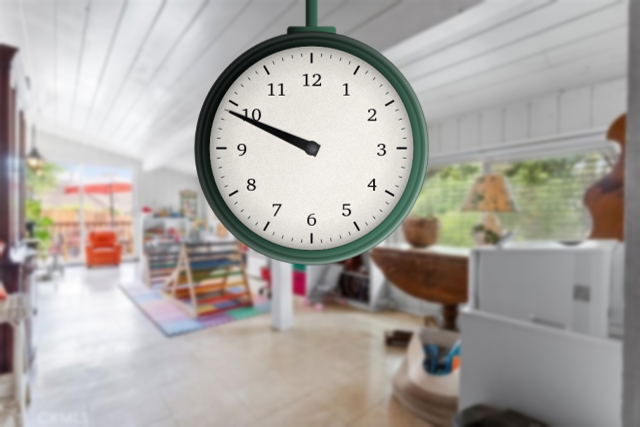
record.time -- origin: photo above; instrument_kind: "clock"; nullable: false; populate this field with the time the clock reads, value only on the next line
9:49
